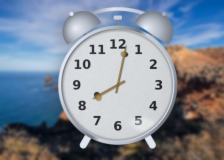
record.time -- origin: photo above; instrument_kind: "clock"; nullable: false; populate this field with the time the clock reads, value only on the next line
8:02
